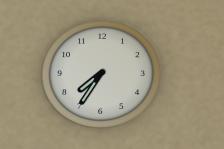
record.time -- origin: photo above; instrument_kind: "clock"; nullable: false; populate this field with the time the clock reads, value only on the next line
7:35
